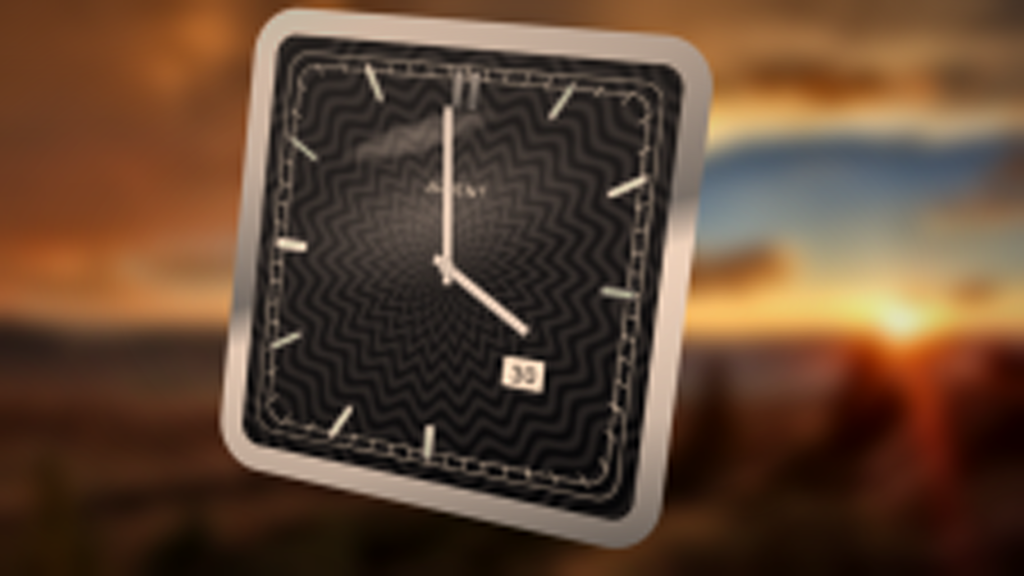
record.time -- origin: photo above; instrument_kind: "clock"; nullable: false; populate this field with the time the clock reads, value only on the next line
3:59
